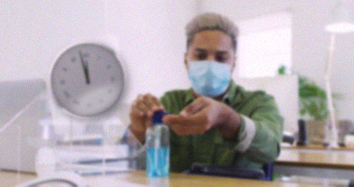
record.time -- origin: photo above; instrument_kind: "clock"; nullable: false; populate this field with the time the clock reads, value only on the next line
11:58
